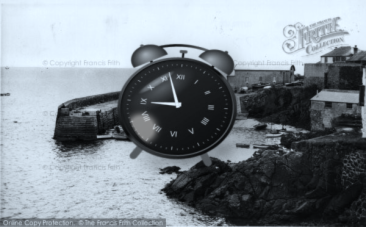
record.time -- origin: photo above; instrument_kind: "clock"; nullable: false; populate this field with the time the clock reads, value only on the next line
8:57
